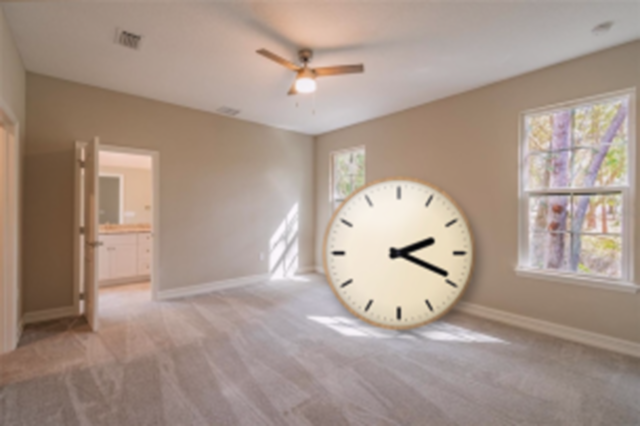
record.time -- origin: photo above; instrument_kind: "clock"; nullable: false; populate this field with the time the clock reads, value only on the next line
2:19
